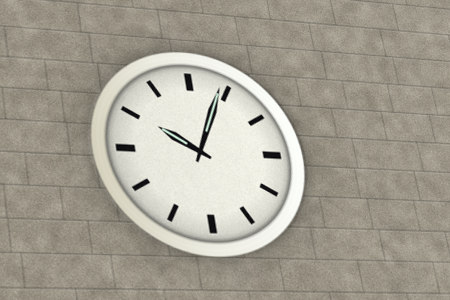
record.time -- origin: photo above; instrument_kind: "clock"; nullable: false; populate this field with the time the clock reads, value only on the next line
10:04
